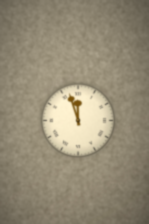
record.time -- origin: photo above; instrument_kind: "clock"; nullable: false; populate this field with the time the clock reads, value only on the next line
11:57
